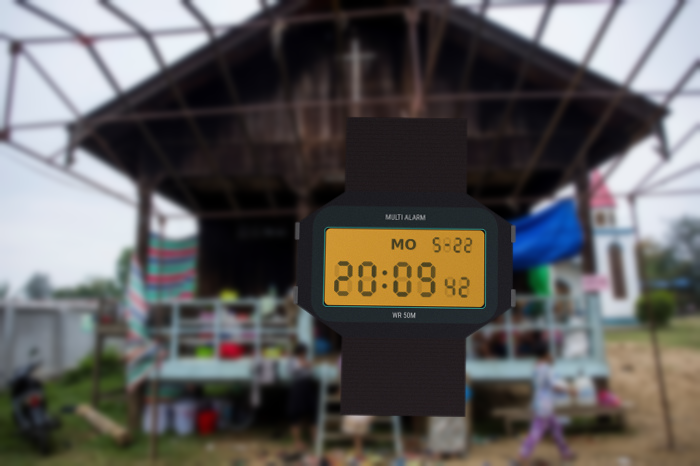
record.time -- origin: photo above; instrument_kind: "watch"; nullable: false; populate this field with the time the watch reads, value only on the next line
20:09:42
